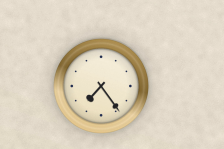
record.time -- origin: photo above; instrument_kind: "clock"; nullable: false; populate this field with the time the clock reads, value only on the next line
7:24
